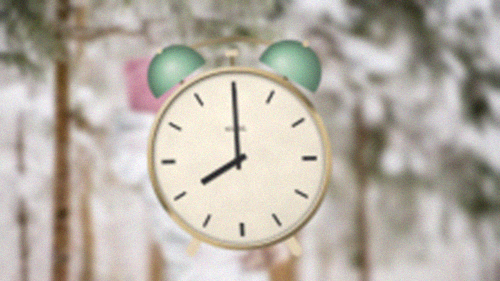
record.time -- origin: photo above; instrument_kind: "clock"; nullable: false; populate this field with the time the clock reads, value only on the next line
8:00
